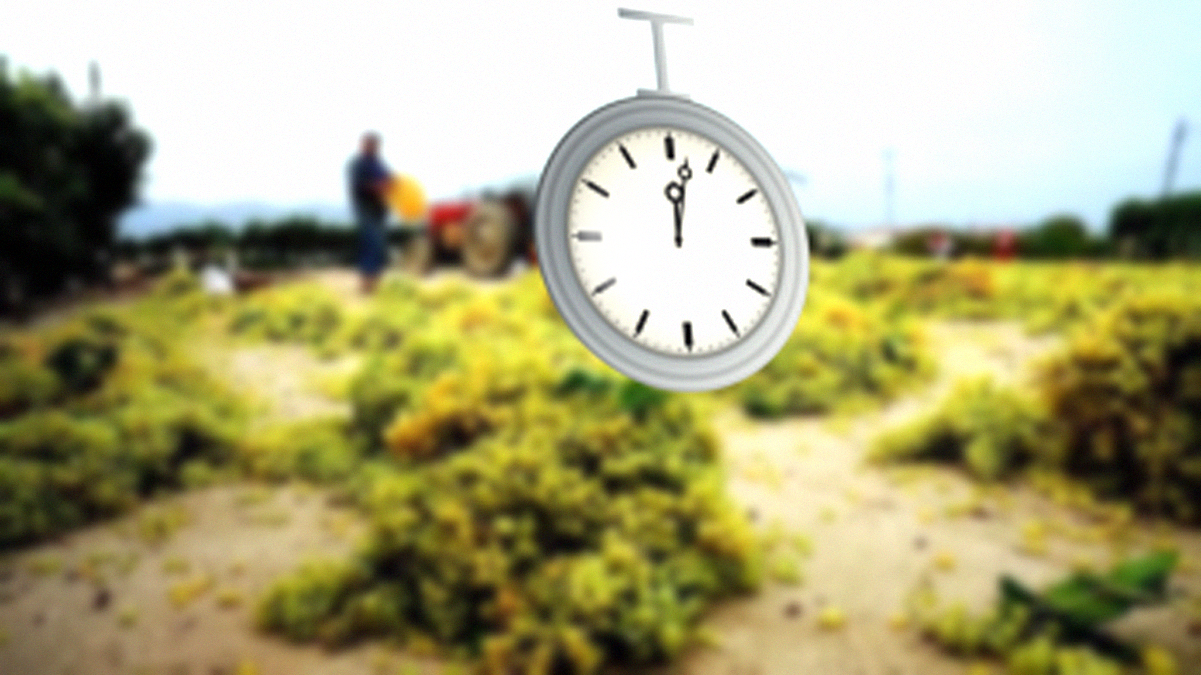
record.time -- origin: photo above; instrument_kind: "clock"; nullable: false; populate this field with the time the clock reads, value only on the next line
12:02
